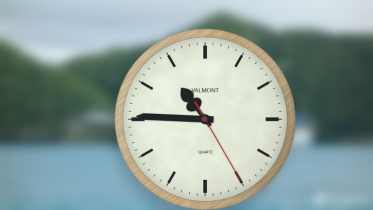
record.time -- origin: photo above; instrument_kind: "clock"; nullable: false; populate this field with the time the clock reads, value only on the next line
10:45:25
